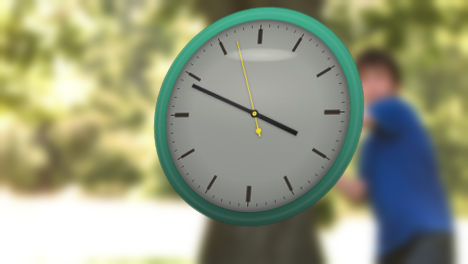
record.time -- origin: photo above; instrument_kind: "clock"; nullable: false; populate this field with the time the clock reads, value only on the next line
3:48:57
